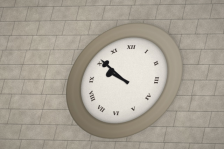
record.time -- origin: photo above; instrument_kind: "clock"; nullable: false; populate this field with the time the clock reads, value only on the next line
9:51
